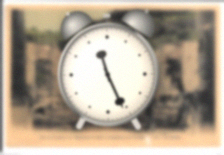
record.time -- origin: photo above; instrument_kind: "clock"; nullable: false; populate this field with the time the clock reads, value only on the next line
11:26
